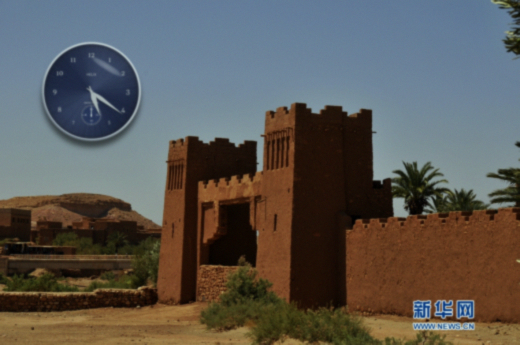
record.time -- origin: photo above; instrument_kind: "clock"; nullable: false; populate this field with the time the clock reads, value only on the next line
5:21
